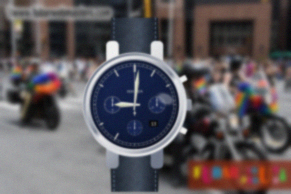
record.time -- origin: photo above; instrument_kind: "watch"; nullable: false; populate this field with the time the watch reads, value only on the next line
9:01
